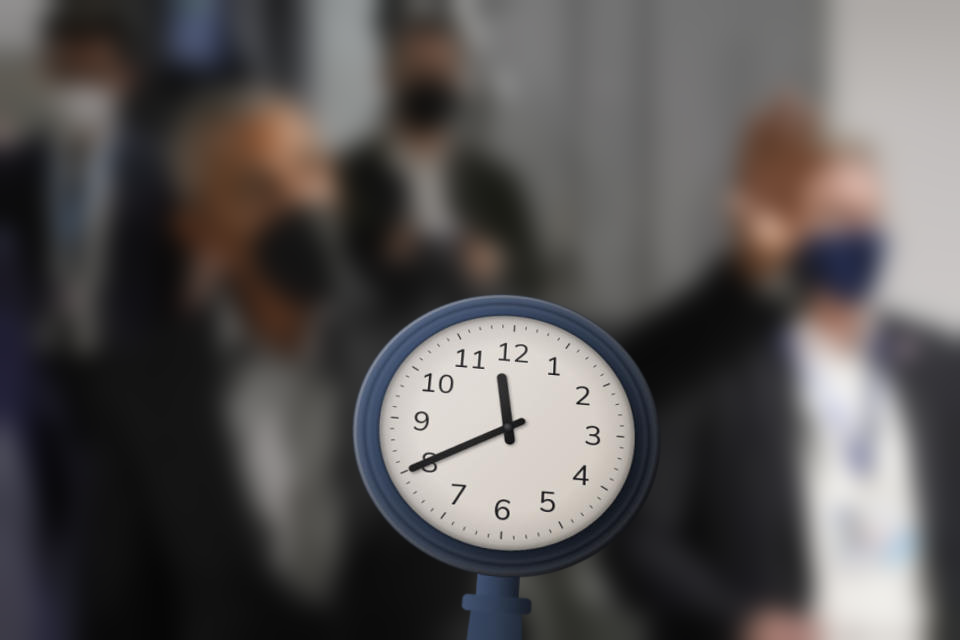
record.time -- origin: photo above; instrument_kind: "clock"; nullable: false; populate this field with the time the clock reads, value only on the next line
11:40
